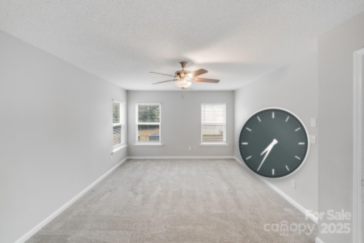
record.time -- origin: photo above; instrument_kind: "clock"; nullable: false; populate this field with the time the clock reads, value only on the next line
7:35
